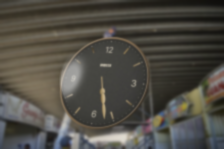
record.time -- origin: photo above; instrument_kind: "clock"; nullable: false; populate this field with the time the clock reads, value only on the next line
5:27
